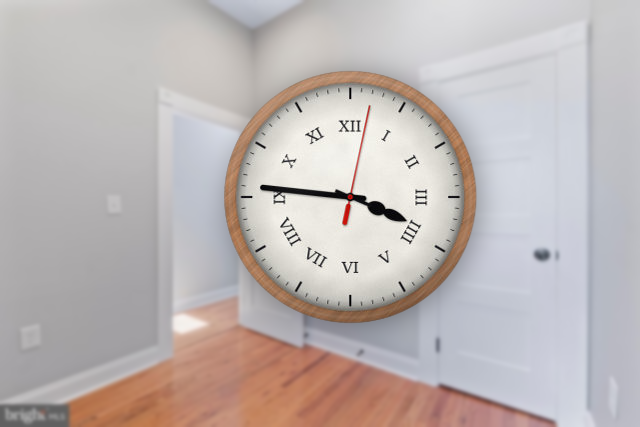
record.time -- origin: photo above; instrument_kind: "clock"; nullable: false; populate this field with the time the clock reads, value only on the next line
3:46:02
